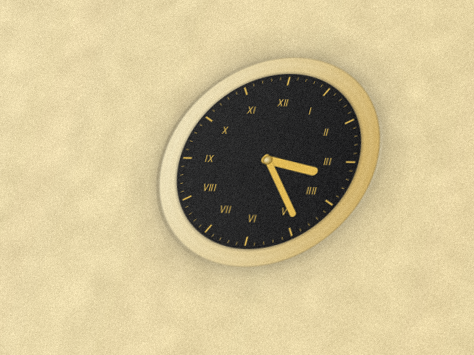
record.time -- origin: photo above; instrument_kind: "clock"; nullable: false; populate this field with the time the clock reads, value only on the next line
3:24
